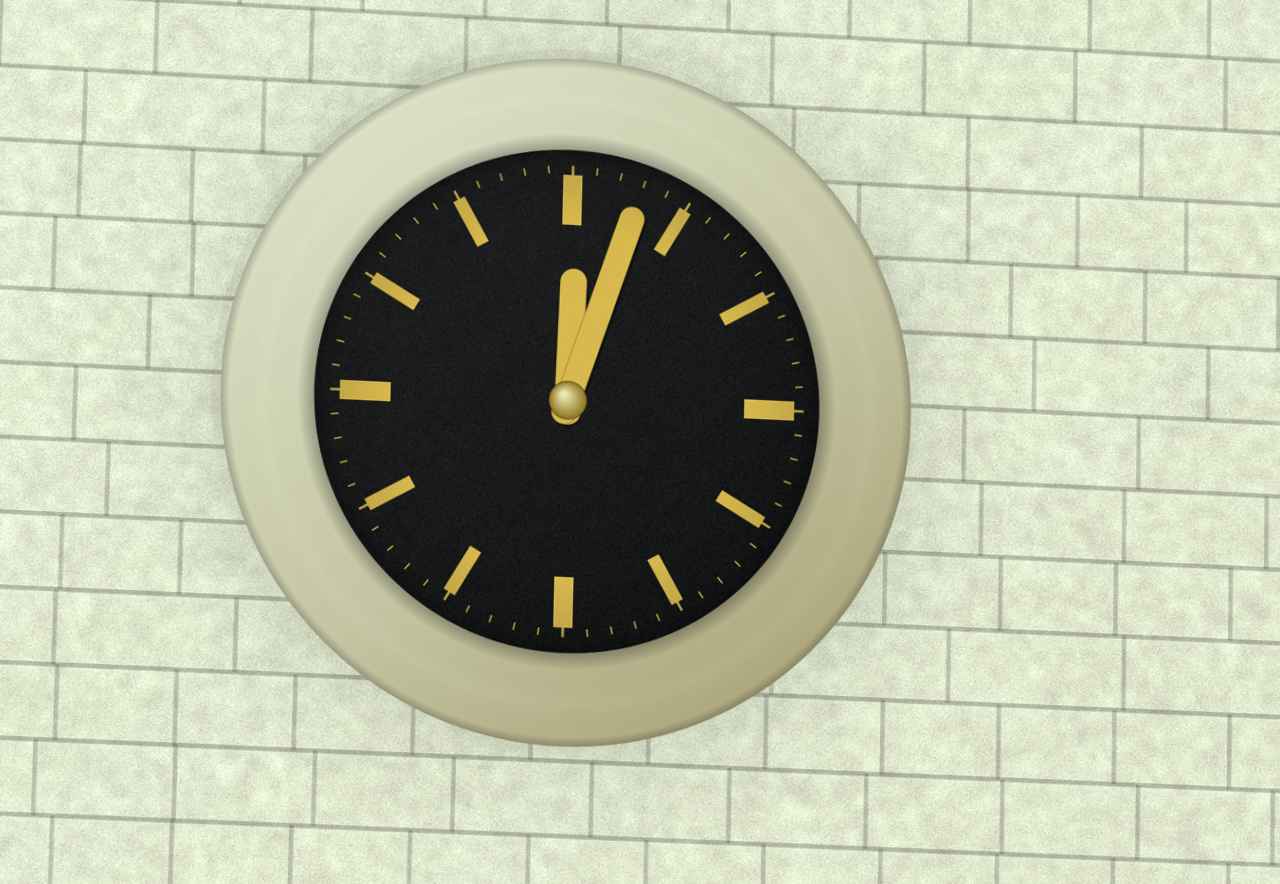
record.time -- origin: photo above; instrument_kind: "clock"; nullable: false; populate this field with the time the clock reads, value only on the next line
12:03
